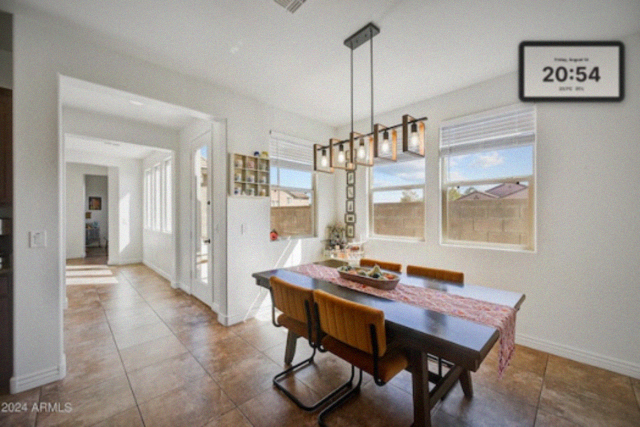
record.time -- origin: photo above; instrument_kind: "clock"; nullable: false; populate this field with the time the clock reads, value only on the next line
20:54
